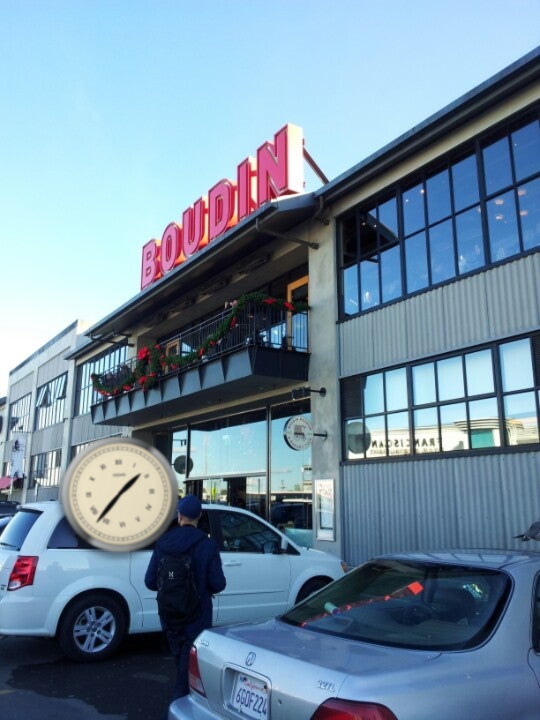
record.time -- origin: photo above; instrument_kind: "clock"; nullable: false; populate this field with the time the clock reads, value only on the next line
1:37
